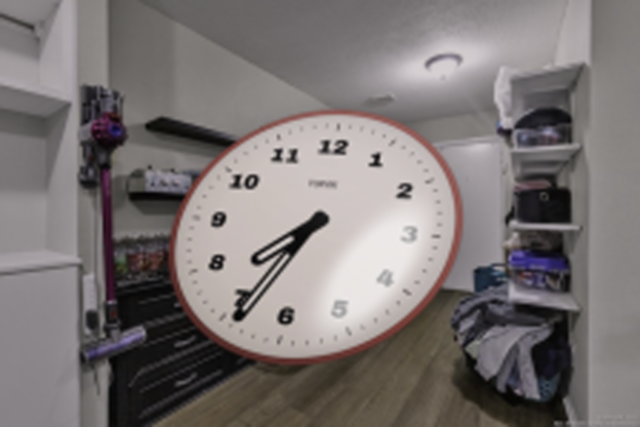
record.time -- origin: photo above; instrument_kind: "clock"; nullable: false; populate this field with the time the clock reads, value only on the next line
7:34
